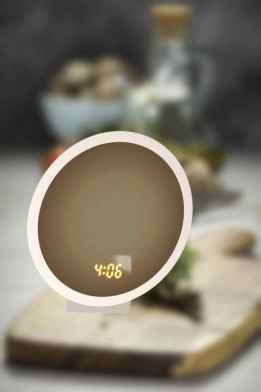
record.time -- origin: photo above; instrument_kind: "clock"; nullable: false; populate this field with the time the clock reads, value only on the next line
4:06
